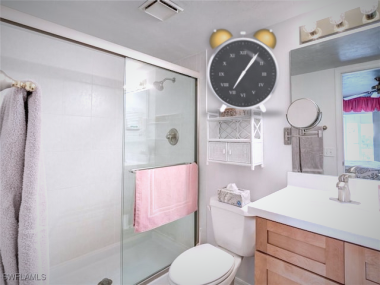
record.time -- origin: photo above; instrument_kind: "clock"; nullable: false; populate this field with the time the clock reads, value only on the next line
7:06
